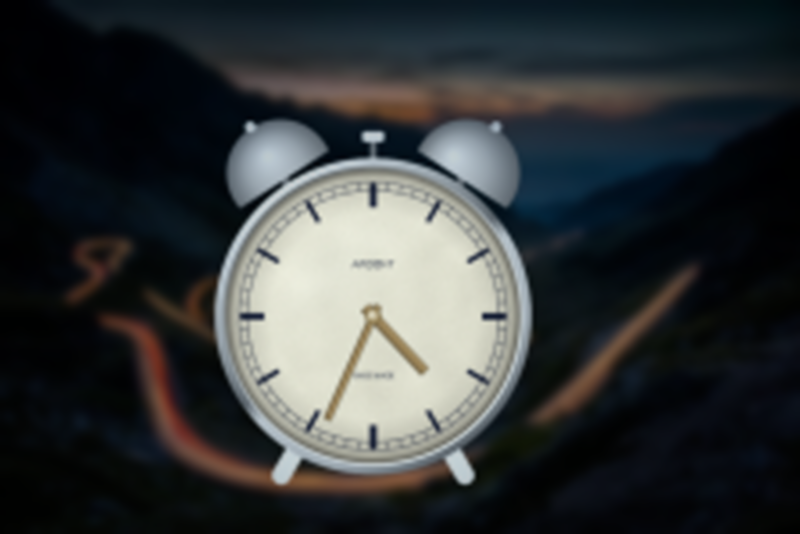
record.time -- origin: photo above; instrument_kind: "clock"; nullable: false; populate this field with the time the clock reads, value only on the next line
4:34
